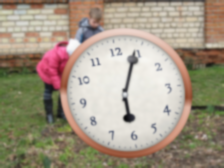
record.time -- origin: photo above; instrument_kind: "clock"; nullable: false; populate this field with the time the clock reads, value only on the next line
6:04
